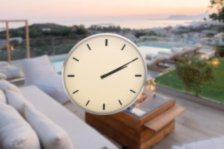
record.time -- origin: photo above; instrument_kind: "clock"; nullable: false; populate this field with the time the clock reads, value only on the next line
2:10
